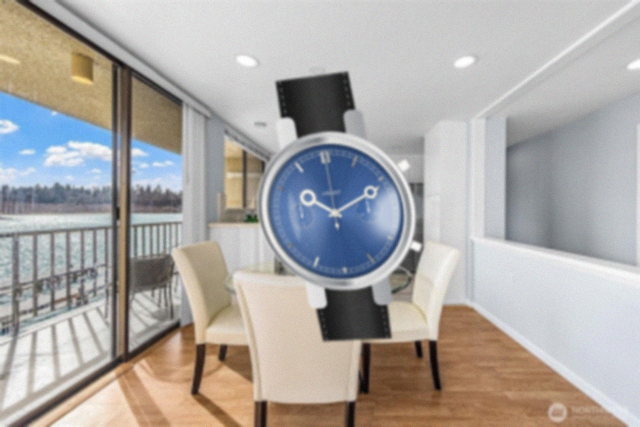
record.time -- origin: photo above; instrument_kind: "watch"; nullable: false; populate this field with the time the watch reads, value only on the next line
10:11
